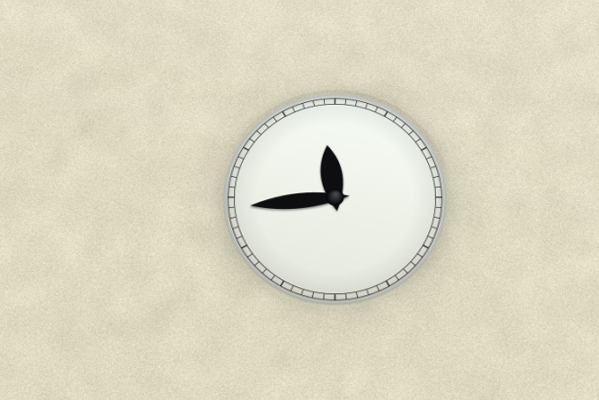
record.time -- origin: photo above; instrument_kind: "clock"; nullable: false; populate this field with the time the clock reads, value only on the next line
11:44
